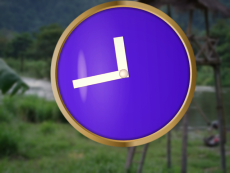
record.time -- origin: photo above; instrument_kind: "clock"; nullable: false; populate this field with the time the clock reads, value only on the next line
11:43
